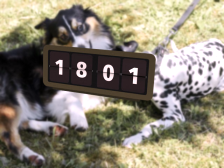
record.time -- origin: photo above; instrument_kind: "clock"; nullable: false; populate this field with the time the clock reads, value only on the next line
18:01
